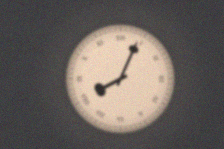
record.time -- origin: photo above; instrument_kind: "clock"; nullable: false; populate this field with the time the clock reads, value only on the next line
8:04
